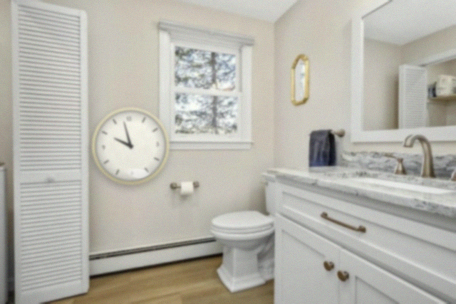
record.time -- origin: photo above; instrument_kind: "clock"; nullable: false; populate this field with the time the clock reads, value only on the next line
9:58
